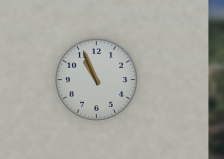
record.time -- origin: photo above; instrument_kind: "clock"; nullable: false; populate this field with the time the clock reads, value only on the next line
10:56
